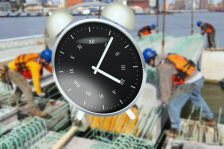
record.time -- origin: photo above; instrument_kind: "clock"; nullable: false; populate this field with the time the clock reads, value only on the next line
4:06
